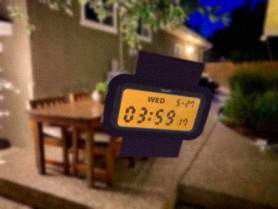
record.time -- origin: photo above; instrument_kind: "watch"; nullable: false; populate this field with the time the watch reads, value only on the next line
3:59:17
